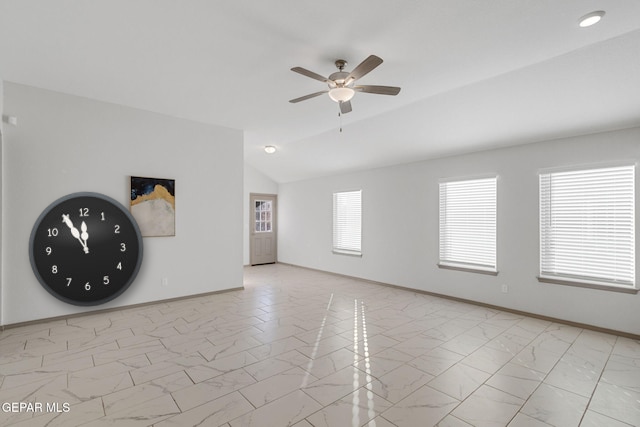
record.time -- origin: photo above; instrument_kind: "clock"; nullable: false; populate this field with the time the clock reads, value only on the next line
11:55
